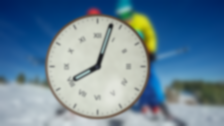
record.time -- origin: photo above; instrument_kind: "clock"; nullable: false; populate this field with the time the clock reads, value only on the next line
8:03
